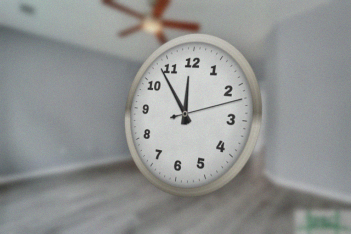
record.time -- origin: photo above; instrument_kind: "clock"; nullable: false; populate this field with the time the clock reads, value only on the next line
11:53:12
